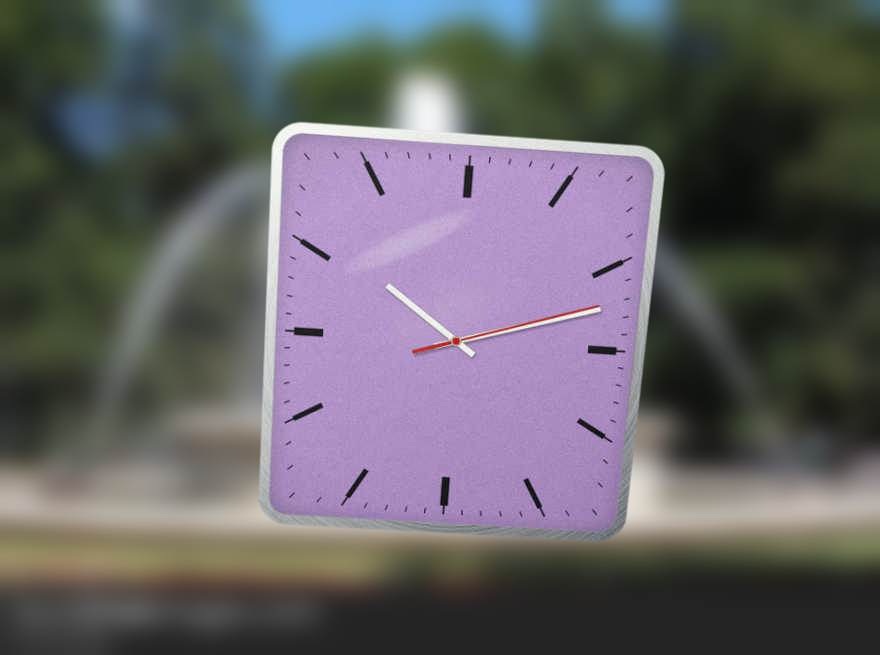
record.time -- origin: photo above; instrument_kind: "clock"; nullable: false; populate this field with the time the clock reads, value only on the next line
10:12:12
